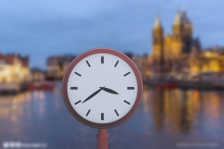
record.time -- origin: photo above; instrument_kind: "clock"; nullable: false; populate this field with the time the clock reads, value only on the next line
3:39
